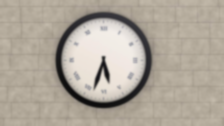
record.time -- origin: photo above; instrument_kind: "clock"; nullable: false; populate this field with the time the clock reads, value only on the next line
5:33
